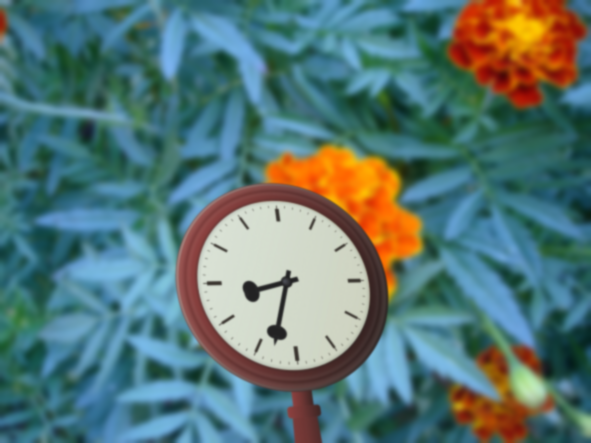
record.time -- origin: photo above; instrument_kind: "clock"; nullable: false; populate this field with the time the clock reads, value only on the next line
8:33
